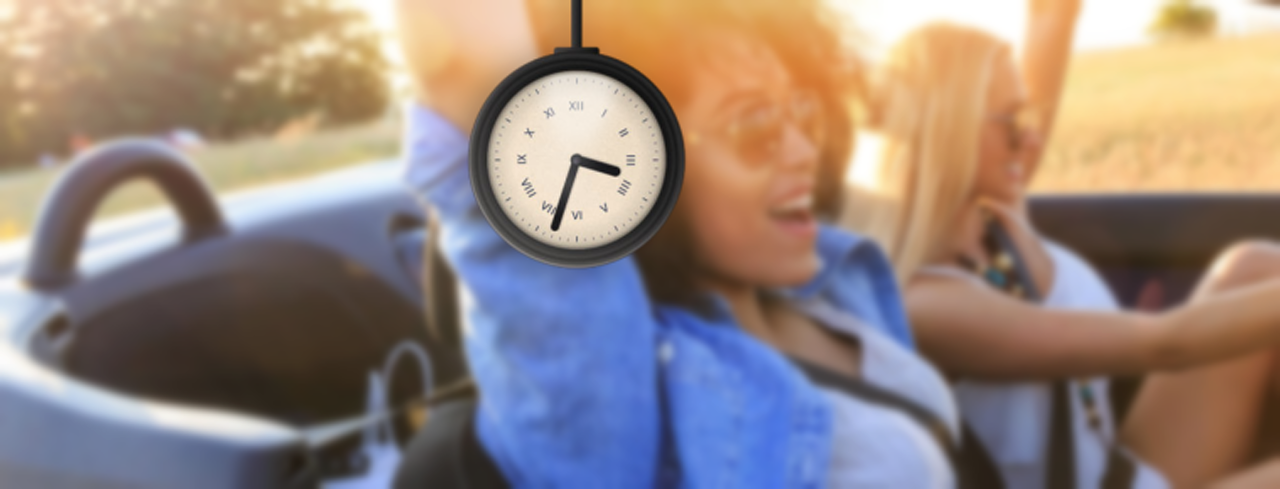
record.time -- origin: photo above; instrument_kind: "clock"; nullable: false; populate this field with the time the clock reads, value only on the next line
3:33
